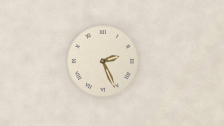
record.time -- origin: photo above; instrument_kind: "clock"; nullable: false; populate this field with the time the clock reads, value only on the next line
2:26
